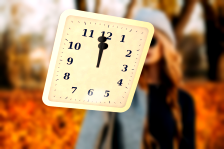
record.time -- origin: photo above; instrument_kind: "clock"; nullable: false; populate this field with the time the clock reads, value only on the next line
11:59
